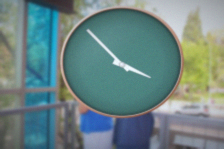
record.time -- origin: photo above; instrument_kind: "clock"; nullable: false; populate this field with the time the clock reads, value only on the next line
3:53
